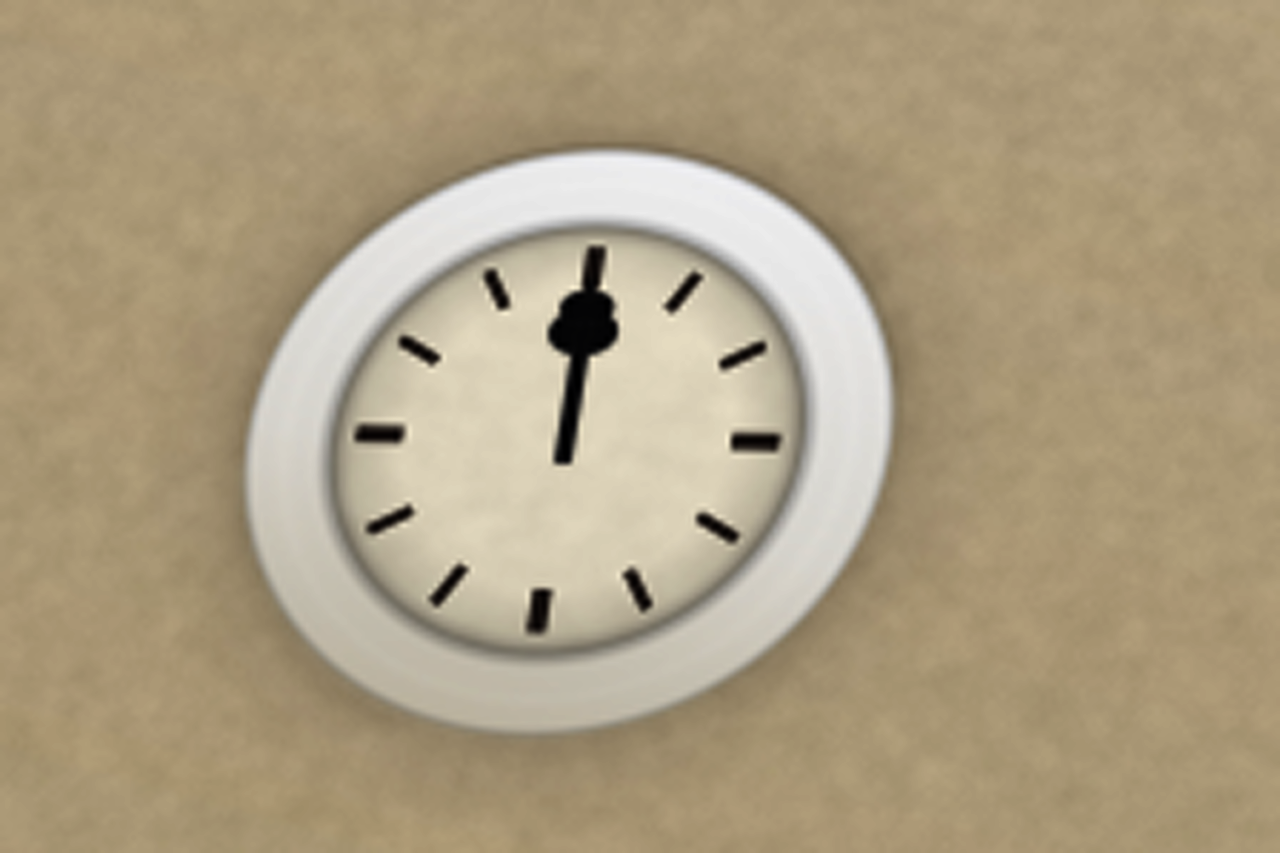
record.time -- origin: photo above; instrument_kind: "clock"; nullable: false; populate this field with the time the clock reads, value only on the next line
12:00
